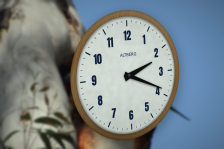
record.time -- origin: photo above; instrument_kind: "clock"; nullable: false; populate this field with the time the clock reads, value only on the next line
2:19
